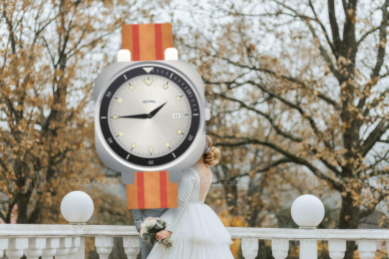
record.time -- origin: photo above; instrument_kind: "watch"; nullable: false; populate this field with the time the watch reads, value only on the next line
1:45
